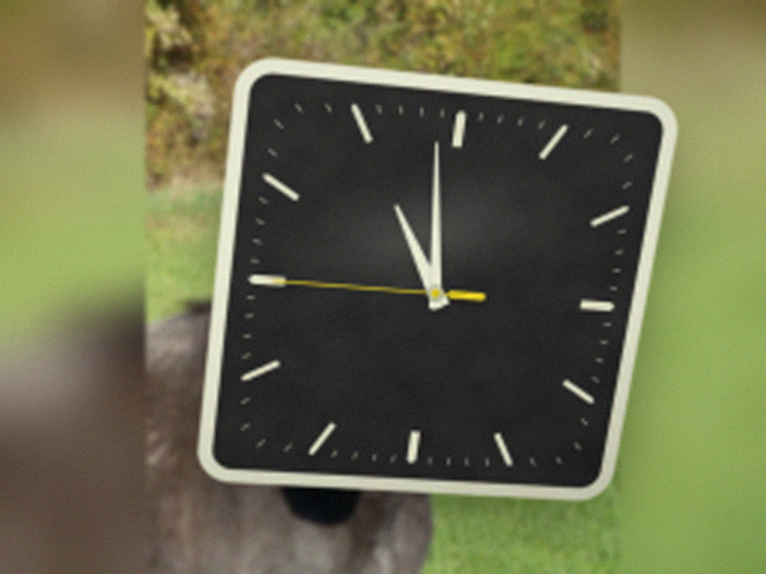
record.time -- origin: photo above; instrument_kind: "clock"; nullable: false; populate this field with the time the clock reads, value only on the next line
10:58:45
